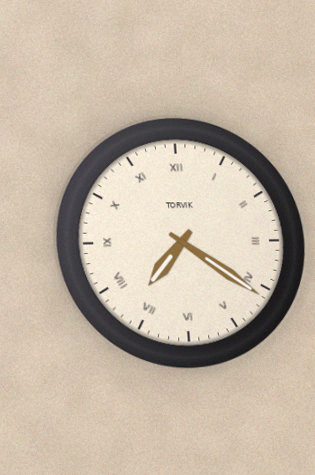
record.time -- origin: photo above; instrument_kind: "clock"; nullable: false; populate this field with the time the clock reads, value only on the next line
7:21
